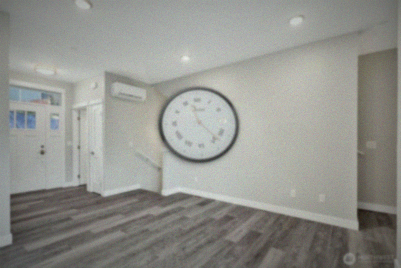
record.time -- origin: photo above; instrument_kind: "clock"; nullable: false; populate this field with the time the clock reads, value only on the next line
11:23
